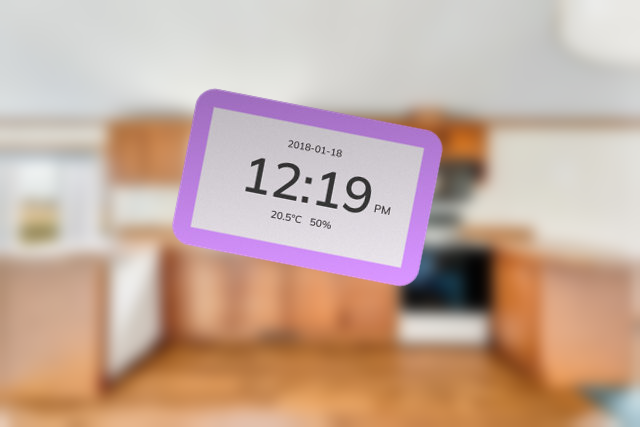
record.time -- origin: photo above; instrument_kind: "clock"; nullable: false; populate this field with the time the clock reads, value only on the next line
12:19
